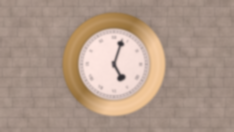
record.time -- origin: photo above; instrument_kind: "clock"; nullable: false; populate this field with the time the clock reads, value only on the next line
5:03
